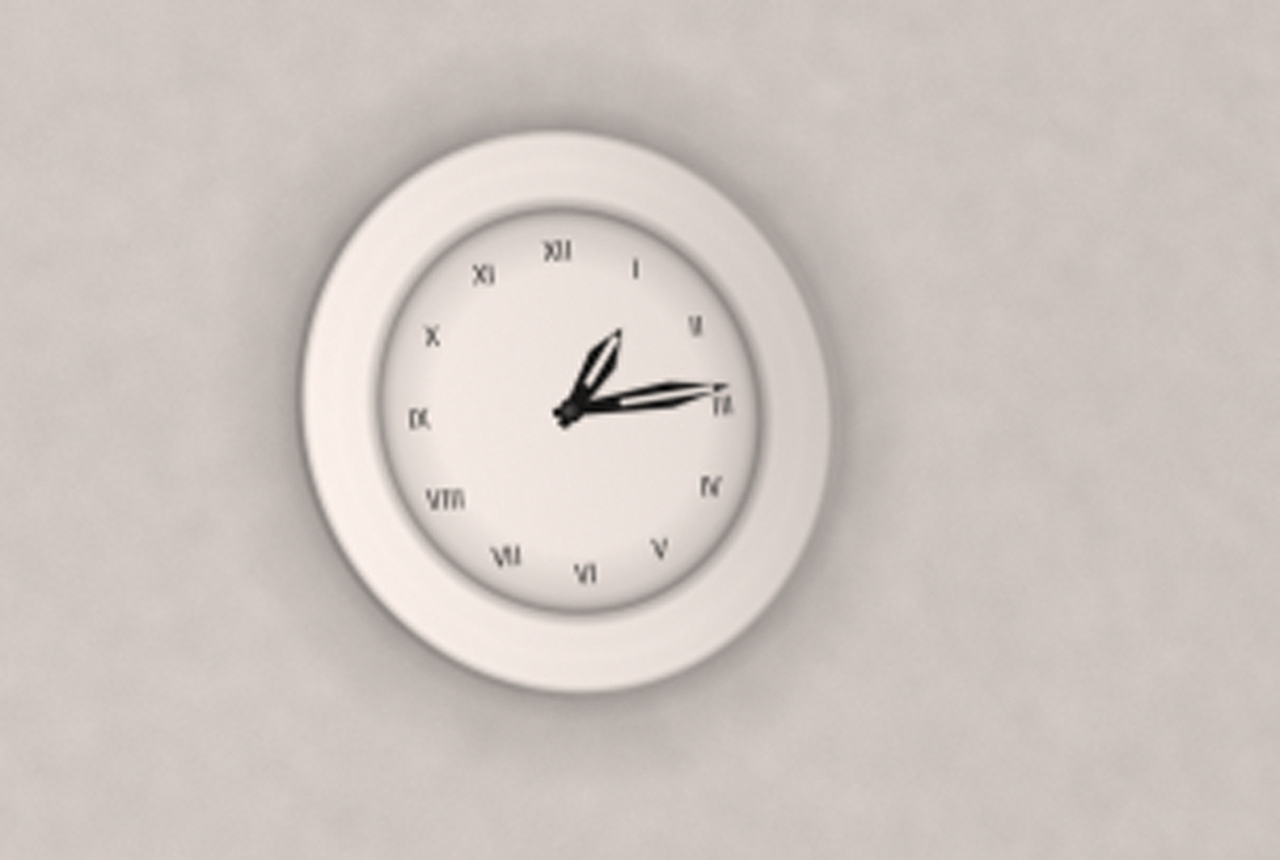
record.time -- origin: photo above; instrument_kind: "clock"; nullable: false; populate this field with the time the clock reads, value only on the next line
1:14
